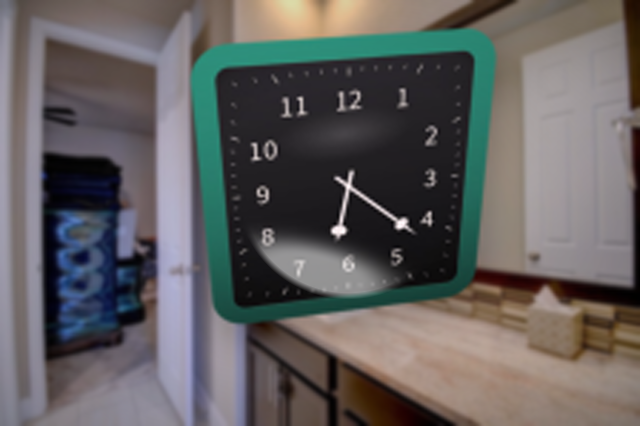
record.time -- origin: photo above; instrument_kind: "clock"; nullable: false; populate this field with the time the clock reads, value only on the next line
6:22
